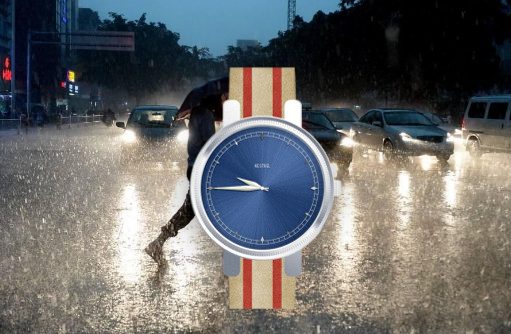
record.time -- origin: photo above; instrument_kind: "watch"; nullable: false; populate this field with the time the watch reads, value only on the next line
9:45
